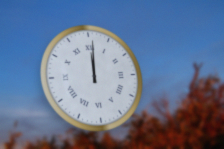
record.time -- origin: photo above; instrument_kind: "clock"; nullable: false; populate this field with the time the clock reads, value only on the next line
12:01
